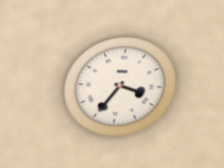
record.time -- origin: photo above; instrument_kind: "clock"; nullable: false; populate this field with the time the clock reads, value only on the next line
3:35
